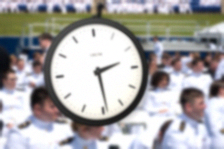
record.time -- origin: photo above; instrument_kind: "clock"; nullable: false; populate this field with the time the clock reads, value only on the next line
2:29
